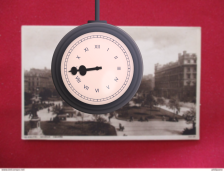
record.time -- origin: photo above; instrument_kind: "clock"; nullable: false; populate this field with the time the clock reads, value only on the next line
8:44
